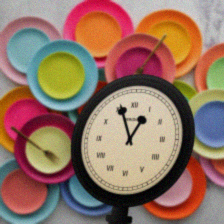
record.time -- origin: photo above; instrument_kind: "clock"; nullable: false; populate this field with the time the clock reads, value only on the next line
12:56
